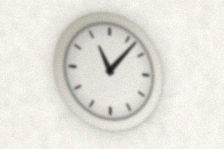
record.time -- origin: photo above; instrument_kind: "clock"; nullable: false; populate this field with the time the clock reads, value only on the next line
11:07
